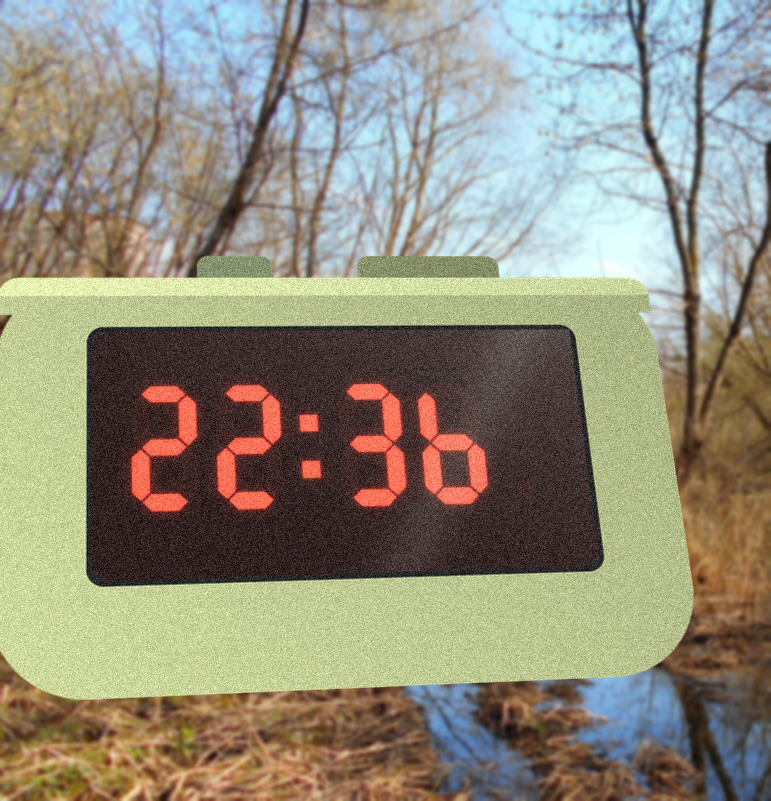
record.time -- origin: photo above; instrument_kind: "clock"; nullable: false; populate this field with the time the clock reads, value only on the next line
22:36
